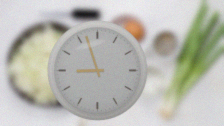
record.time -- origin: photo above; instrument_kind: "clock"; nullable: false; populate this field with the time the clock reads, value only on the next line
8:57
